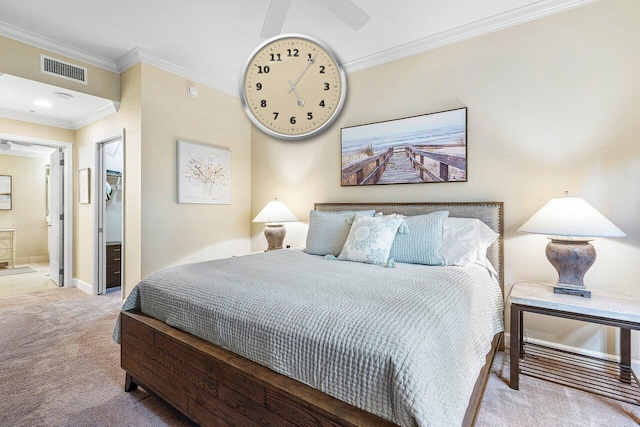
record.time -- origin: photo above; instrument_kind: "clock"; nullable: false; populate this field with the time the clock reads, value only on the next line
5:06
